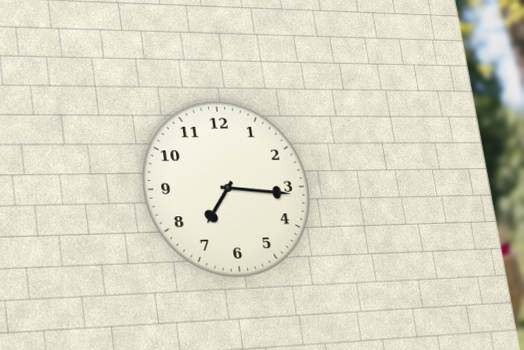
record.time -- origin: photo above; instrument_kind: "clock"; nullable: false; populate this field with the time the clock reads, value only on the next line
7:16
